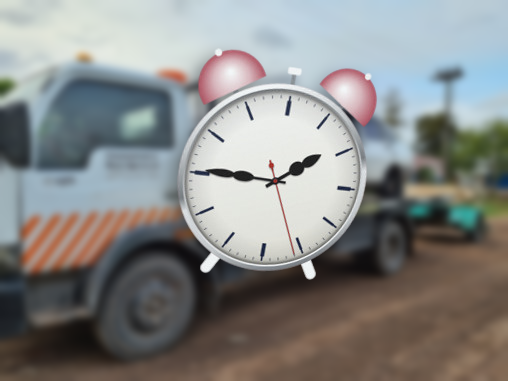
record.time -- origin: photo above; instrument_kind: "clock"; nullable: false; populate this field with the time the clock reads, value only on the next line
1:45:26
